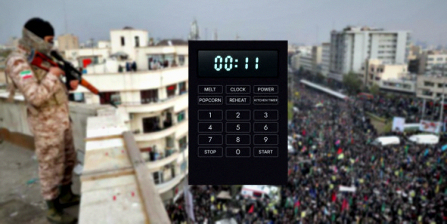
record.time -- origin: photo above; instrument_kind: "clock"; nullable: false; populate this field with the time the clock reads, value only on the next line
0:11
